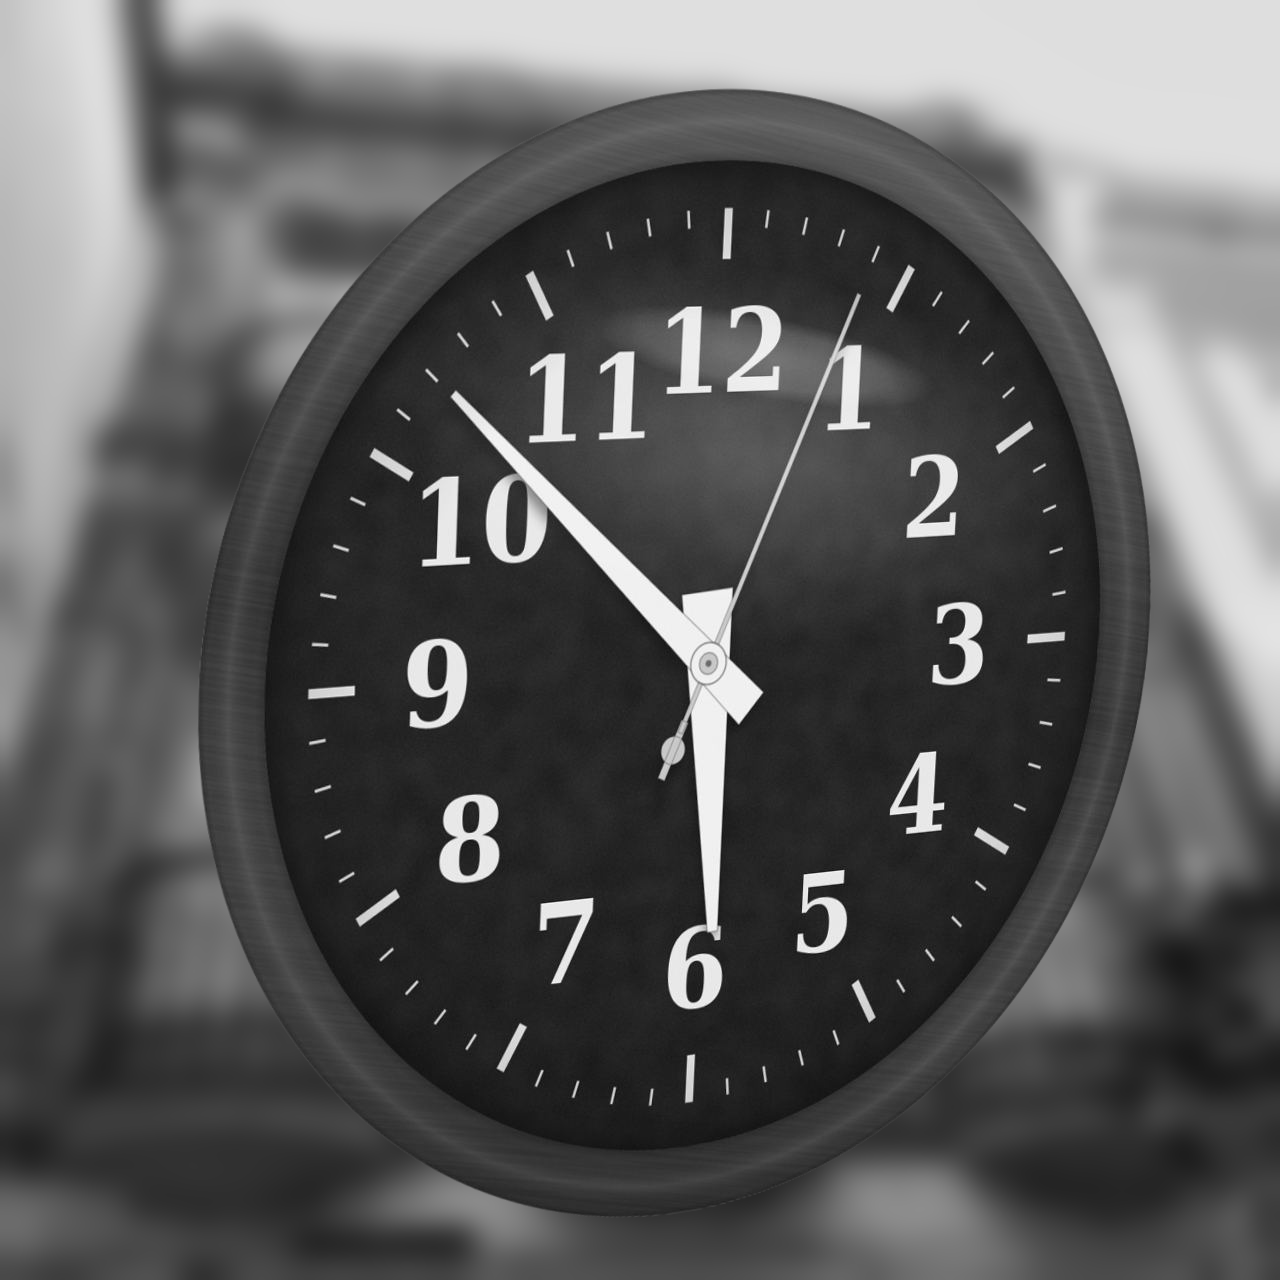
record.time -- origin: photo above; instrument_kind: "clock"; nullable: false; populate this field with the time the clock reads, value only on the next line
5:52:04
